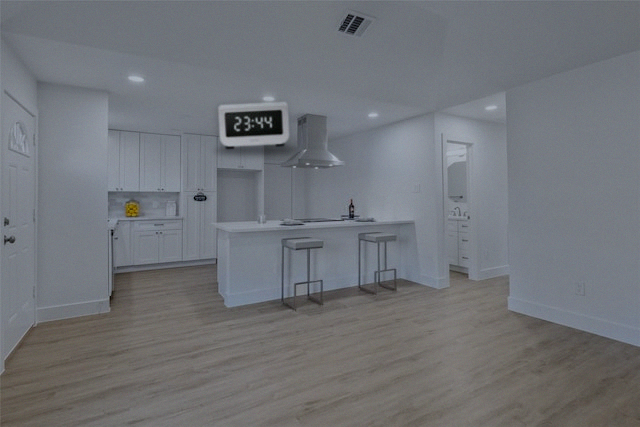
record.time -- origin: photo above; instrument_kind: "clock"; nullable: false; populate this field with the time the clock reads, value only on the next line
23:44
